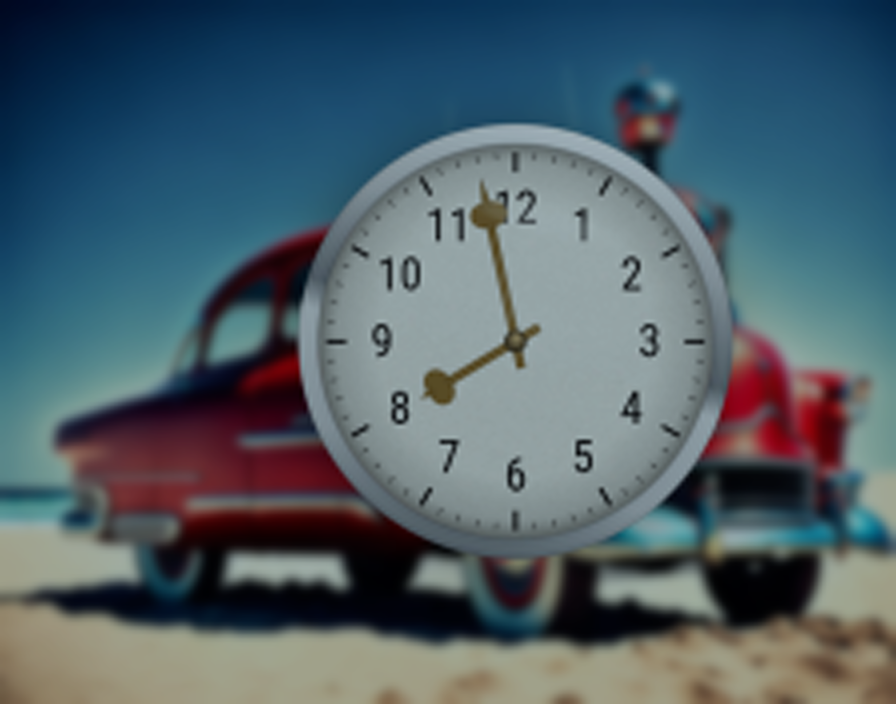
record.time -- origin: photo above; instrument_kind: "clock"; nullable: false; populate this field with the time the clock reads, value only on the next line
7:58
